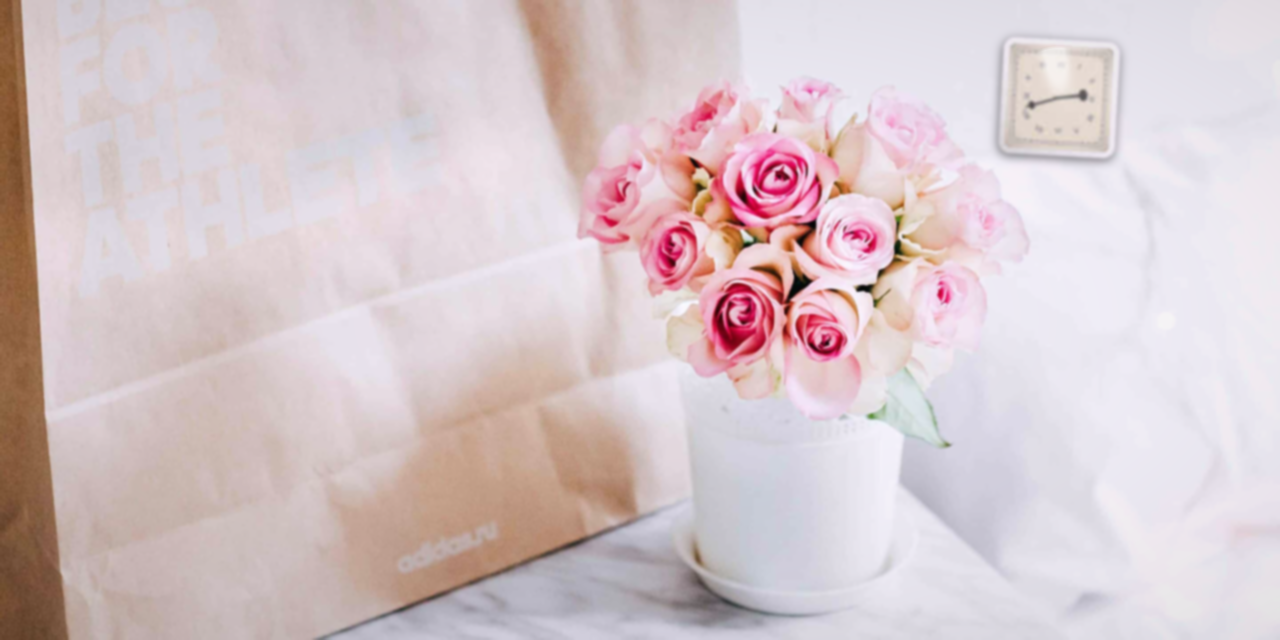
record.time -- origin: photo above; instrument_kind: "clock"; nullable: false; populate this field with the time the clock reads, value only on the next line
2:42
